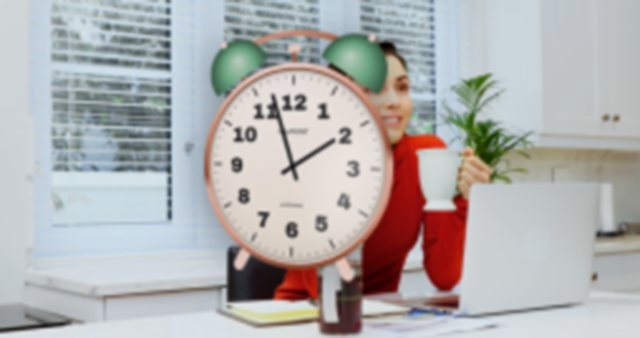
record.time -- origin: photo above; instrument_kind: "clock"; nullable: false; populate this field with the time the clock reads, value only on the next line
1:57
